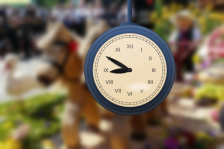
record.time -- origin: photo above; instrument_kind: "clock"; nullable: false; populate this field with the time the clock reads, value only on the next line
8:50
